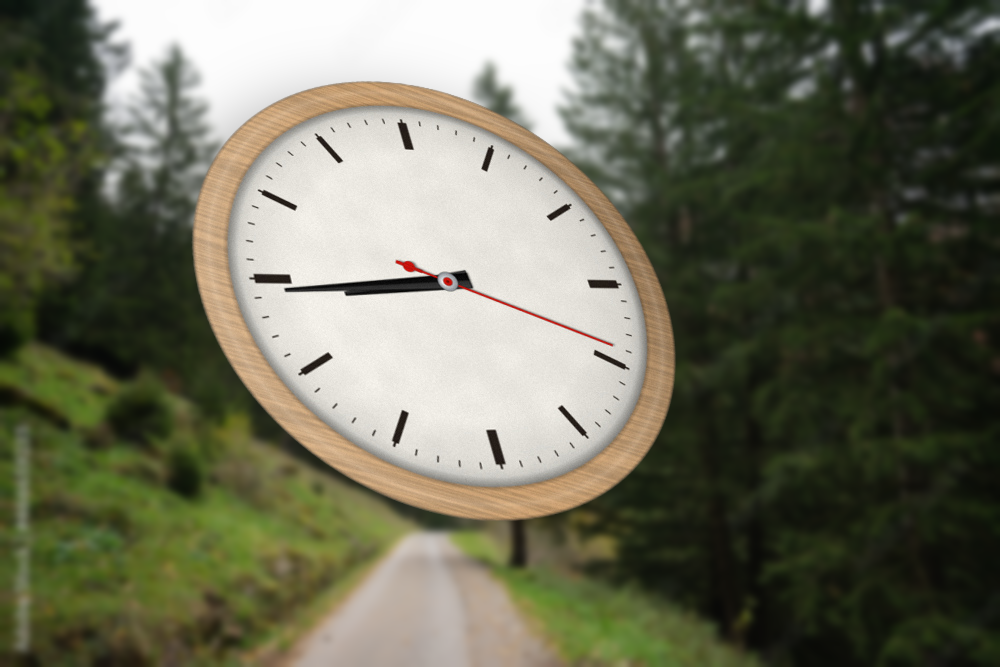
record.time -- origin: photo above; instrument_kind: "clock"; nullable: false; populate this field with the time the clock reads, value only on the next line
8:44:19
